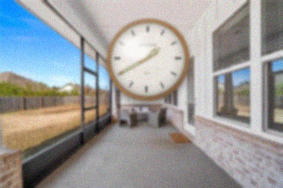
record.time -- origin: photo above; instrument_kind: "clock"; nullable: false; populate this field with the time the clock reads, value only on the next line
1:40
